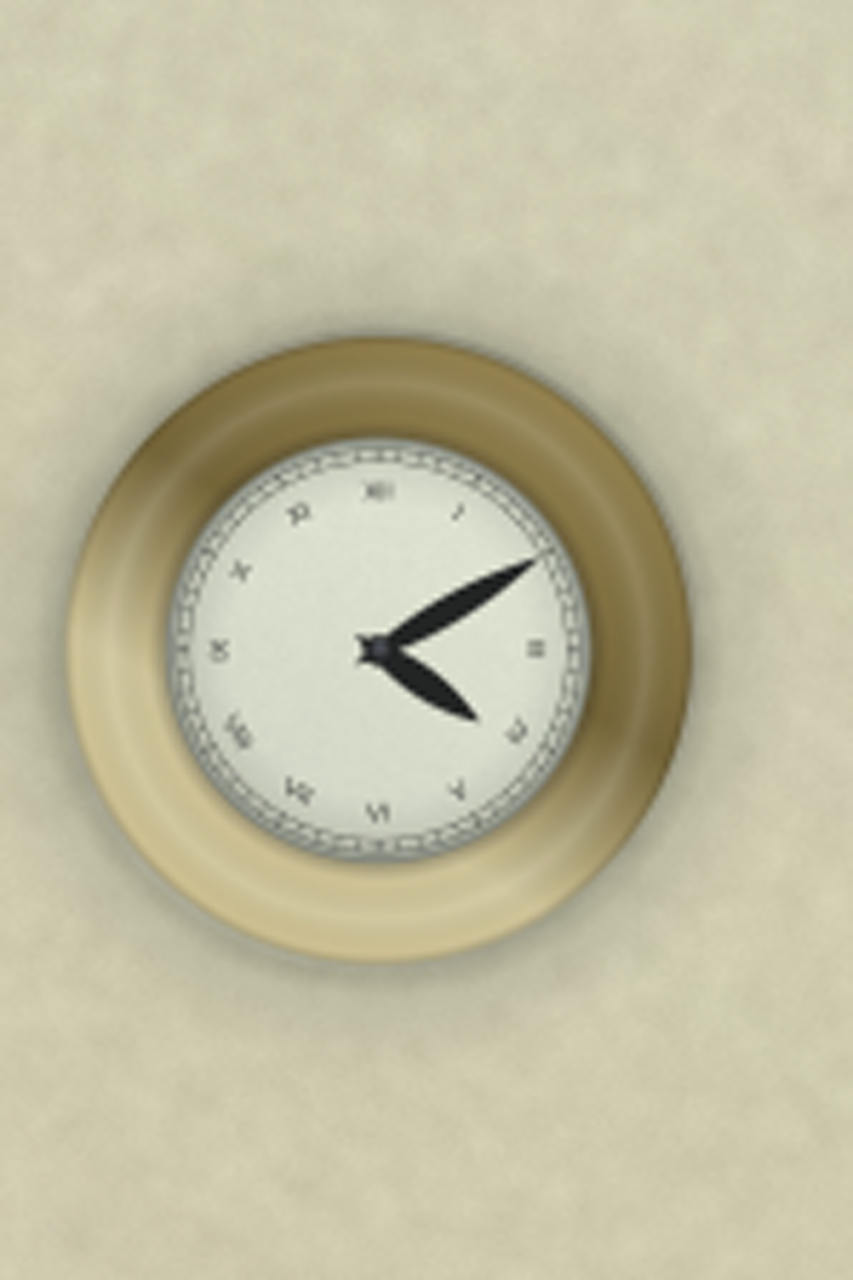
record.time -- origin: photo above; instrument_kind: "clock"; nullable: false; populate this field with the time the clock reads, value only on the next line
4:10
